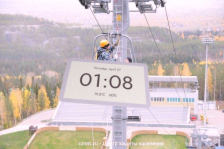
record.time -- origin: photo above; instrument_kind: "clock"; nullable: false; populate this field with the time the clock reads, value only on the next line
1:08
